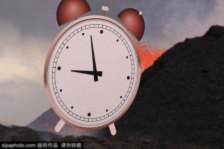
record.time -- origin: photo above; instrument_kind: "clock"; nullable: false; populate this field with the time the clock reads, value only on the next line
8:57
